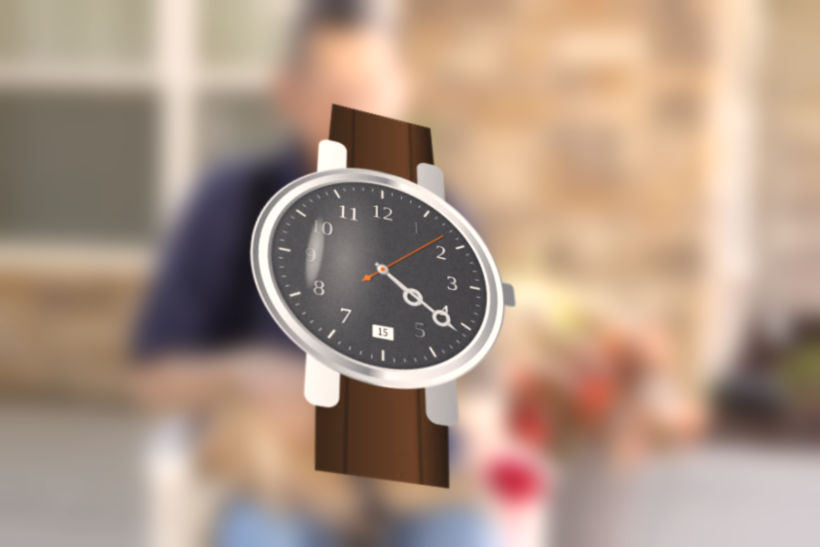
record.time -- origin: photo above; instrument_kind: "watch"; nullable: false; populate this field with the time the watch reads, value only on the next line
4:21:08
